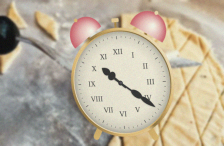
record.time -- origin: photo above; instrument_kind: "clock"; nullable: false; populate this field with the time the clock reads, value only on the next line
10:21
